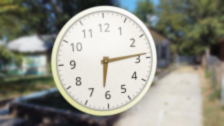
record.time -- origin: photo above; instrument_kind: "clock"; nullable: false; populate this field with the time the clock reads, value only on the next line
6:14
